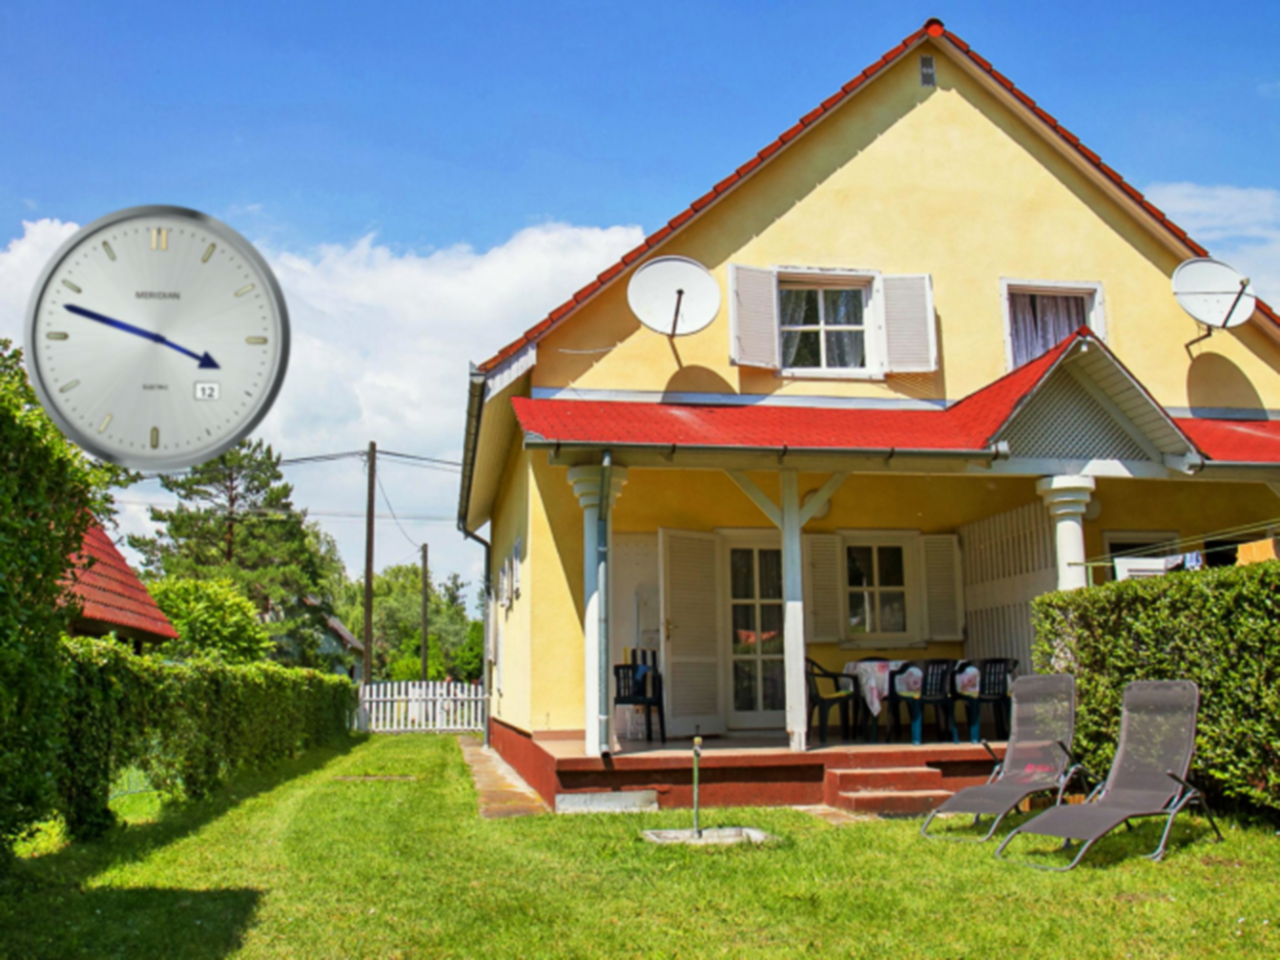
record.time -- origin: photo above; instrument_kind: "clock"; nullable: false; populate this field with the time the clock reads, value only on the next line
3:48
